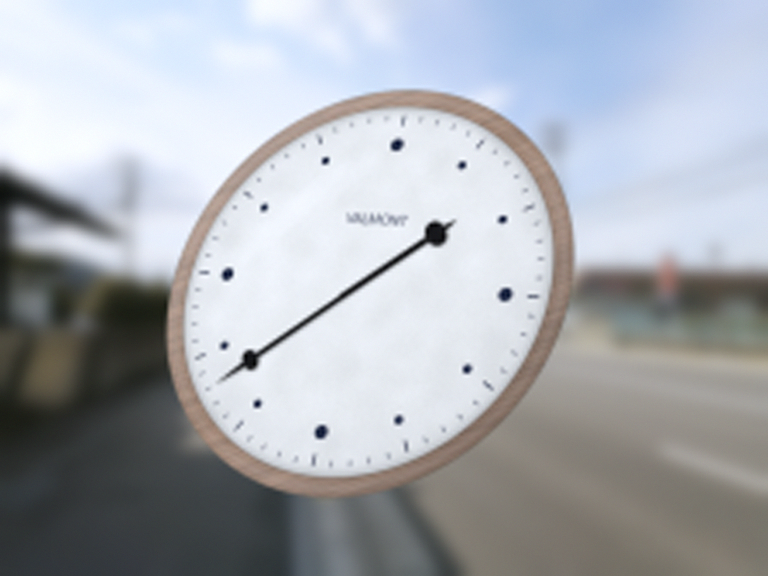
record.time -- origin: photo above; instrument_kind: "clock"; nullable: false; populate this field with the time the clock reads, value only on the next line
1:38
